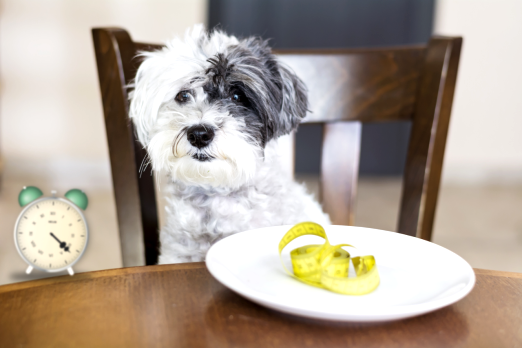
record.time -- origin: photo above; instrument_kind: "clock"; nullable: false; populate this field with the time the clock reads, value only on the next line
4:22
